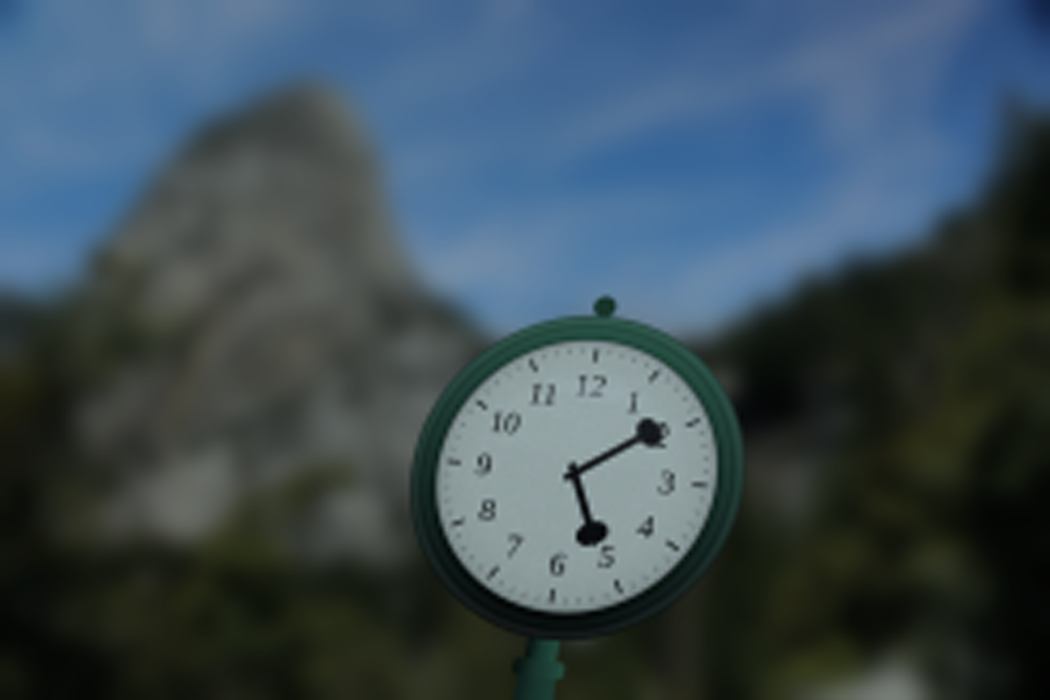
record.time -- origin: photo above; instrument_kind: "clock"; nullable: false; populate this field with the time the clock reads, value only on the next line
5:09
